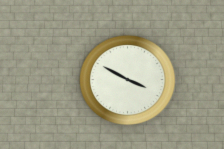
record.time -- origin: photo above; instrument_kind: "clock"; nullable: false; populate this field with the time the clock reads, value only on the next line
3:50
